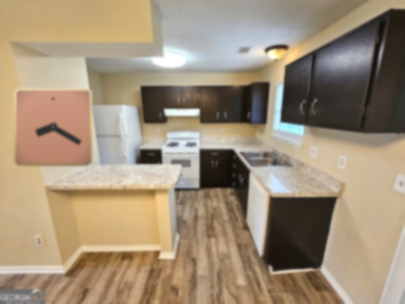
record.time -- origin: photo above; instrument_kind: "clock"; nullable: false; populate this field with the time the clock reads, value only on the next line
8:20
